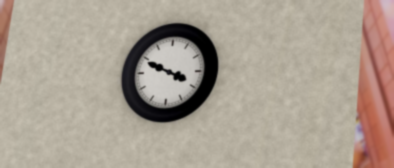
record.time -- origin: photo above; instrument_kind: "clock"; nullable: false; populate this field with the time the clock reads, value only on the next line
3:49
